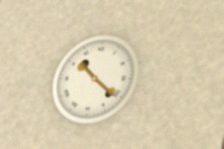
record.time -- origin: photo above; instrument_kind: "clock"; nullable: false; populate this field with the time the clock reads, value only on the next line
10:21
